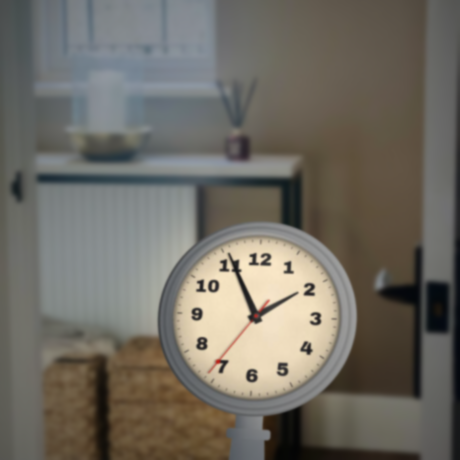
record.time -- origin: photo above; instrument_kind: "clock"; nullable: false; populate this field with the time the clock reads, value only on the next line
1:55:36
